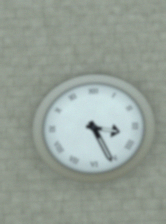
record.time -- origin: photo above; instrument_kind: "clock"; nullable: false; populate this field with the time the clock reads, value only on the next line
3:26
